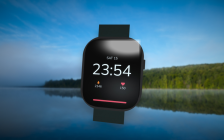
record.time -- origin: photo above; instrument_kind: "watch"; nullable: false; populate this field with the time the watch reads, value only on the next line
23:54
